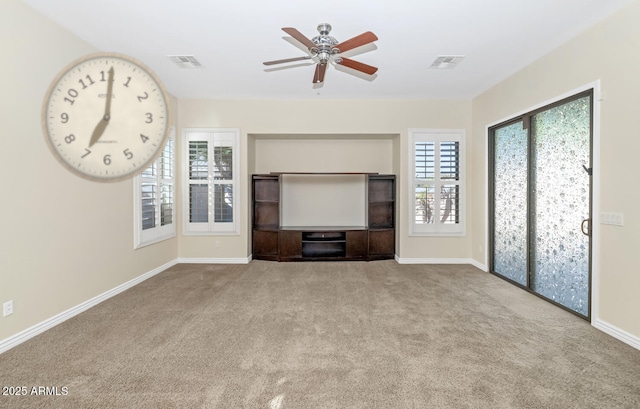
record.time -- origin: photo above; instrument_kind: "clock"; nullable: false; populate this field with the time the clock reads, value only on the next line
7:01
